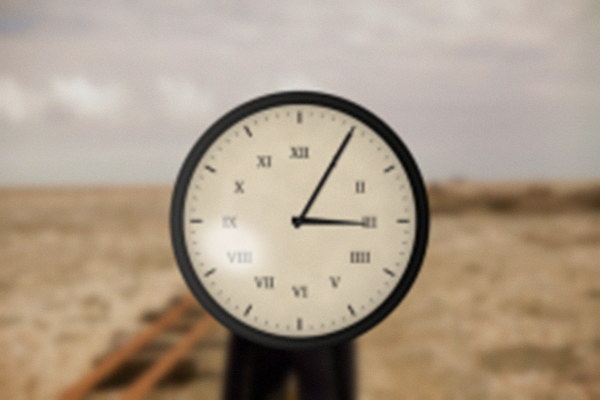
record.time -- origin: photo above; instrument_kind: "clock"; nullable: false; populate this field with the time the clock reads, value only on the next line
3:05
